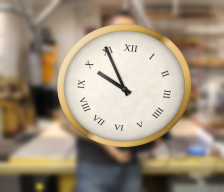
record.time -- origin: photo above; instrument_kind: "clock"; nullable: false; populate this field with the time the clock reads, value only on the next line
9:55
